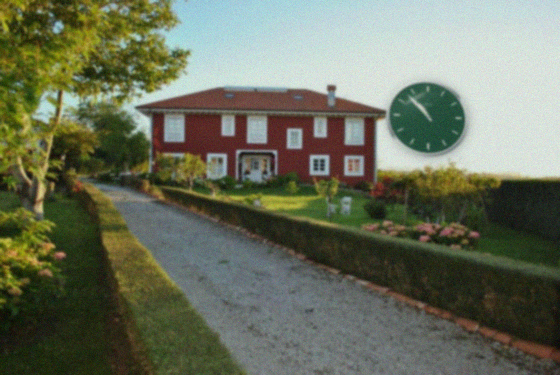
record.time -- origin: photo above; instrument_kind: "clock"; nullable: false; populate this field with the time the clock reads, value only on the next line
10:53
